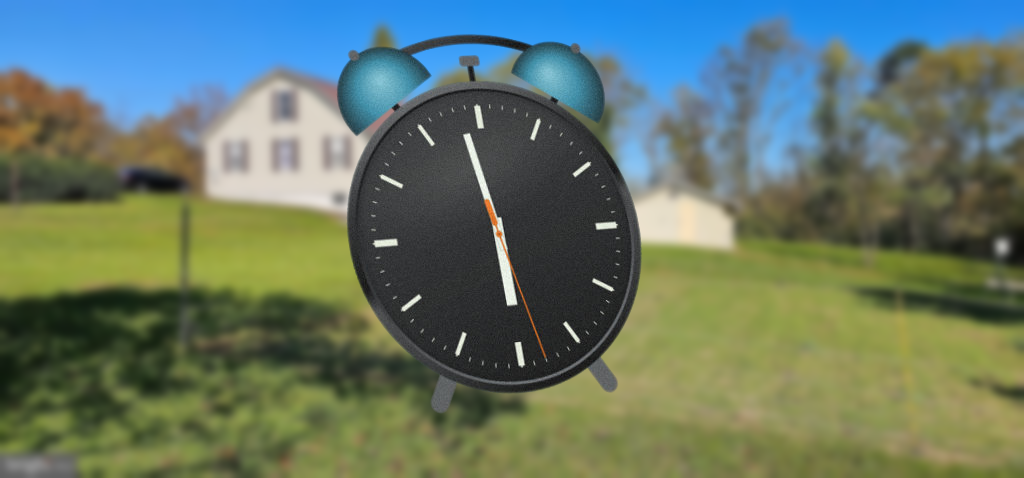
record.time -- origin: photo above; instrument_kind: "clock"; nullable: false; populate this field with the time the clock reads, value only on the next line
5:58:28
